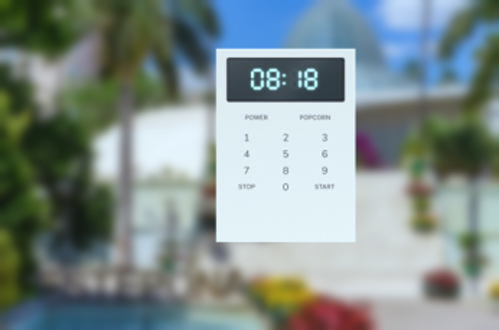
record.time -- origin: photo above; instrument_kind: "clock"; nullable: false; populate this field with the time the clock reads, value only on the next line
8:18
